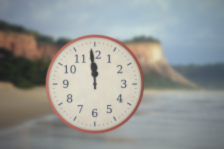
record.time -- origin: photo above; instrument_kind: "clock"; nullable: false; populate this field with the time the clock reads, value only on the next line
11:59
